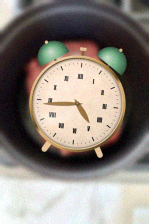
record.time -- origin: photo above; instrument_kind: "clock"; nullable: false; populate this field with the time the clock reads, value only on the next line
4:44
